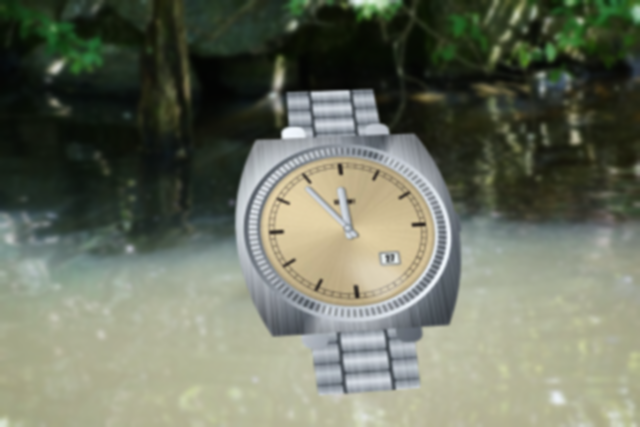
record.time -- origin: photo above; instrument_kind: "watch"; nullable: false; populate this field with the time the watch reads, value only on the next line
11:54
